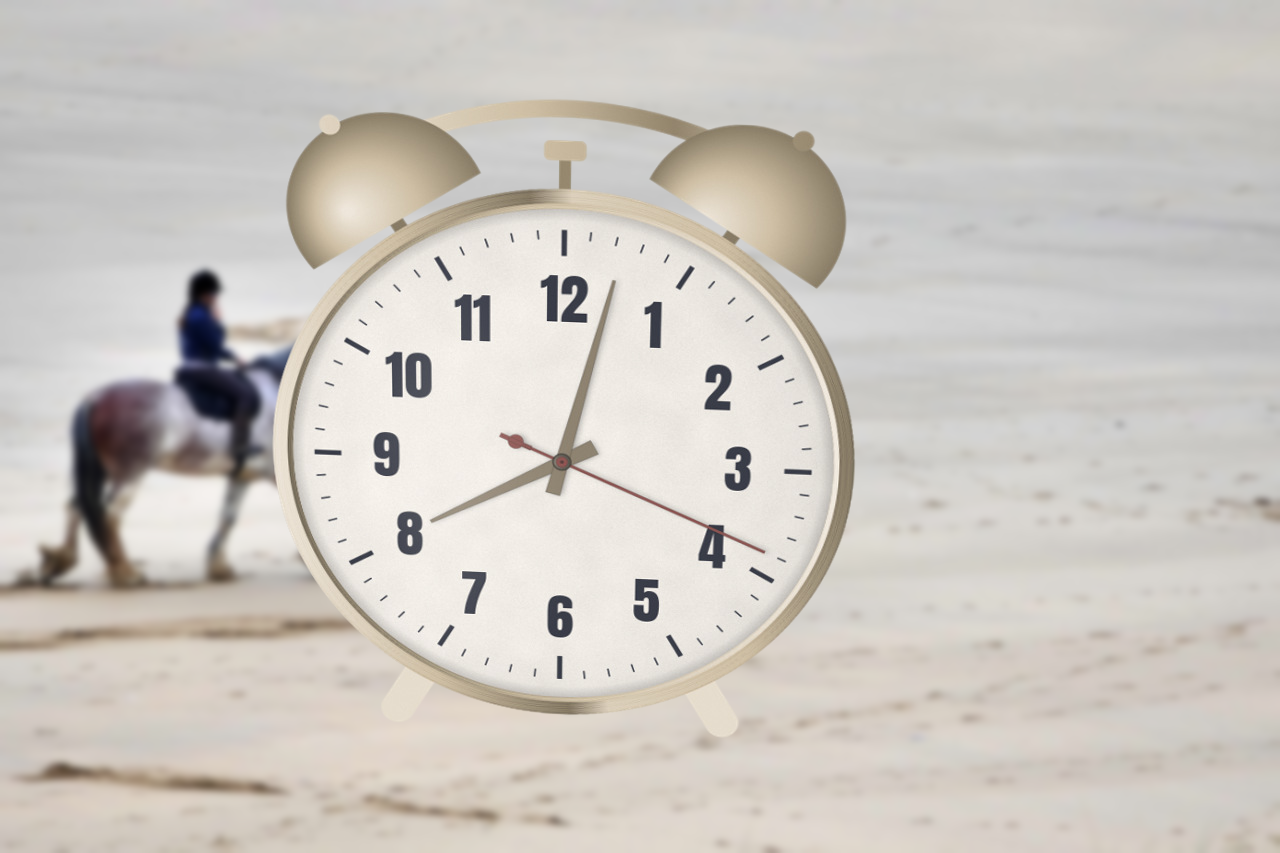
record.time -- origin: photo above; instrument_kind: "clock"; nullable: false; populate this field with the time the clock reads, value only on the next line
8:02:19
